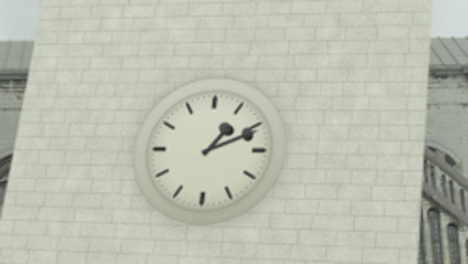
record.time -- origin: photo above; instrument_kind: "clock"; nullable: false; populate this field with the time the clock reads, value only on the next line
1:11
